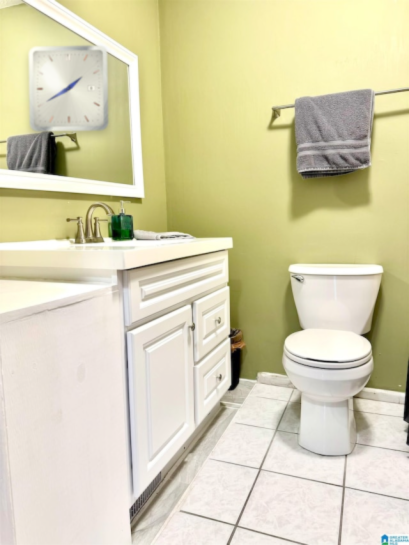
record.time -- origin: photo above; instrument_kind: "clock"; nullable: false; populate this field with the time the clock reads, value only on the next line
1:40
